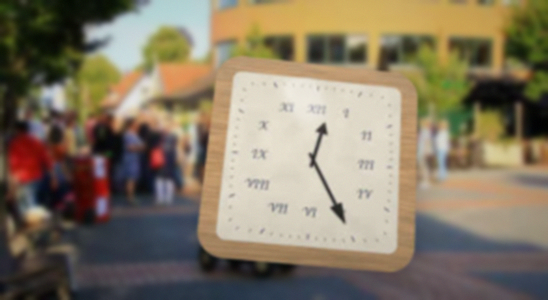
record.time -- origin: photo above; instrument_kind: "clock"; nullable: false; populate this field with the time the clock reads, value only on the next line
12:25
